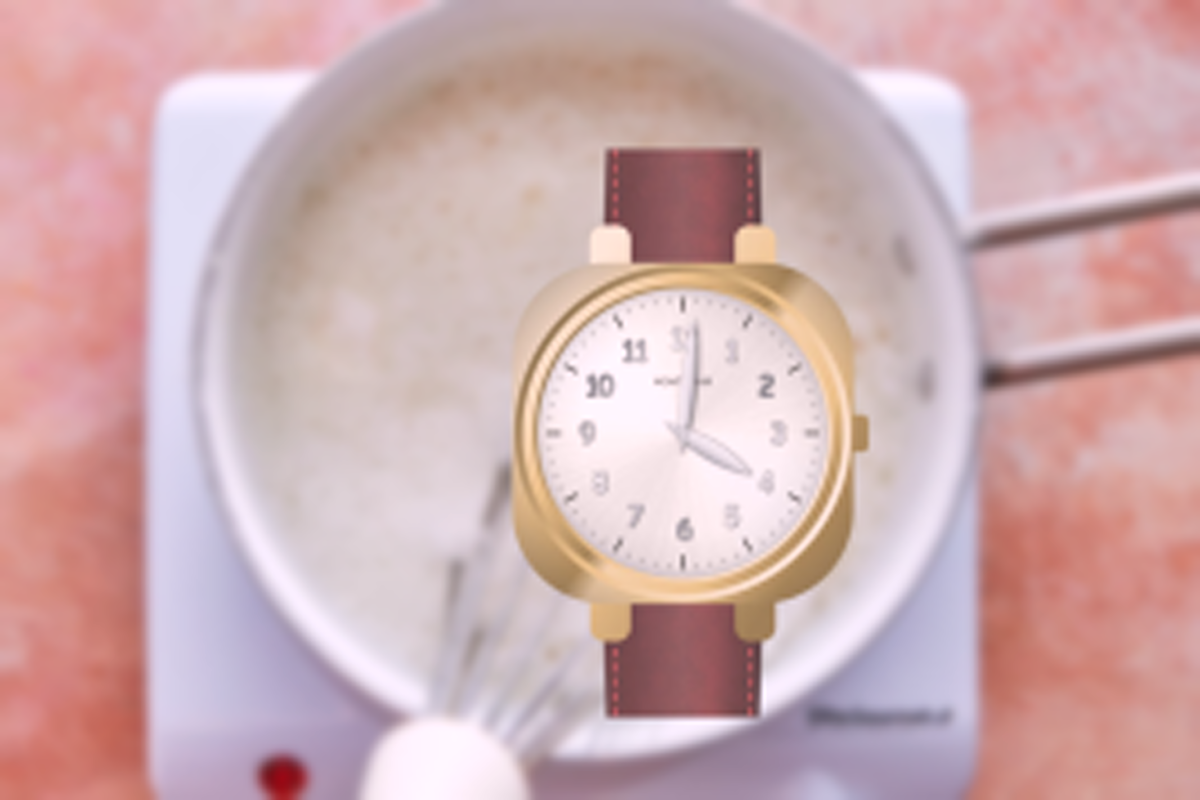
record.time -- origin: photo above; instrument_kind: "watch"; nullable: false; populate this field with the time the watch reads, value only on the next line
4:01
